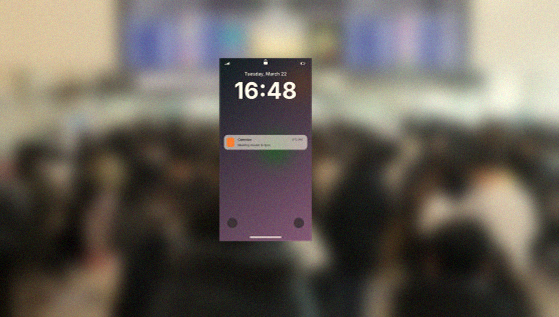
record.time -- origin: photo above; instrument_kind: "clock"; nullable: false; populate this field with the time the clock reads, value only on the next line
16:48
